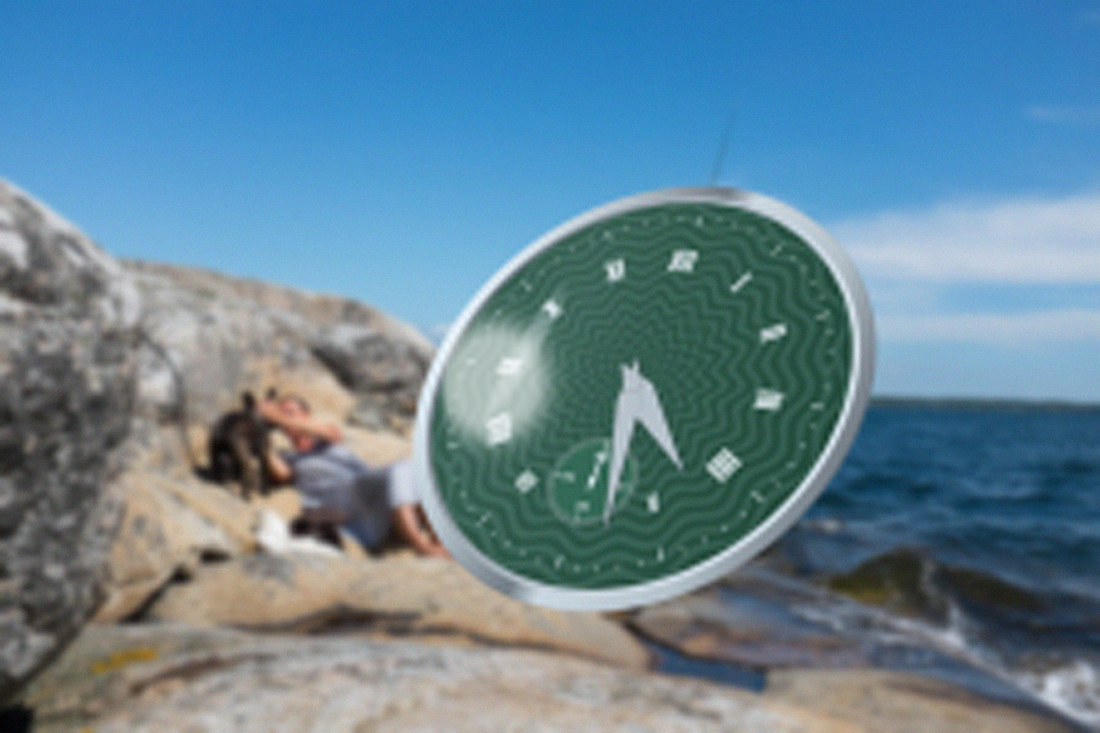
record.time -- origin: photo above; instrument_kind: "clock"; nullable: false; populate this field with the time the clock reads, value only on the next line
4:28
